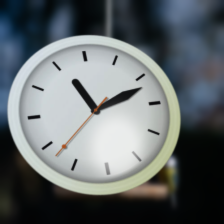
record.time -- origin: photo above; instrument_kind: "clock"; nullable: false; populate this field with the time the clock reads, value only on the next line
11:11:38
